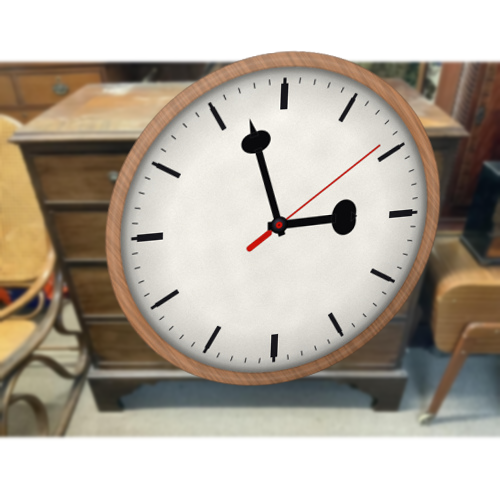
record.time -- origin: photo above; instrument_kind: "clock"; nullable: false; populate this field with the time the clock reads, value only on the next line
2:57:09
